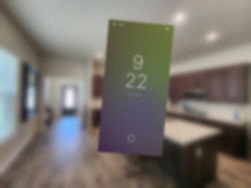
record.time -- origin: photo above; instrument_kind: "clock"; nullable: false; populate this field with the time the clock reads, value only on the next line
9:22
